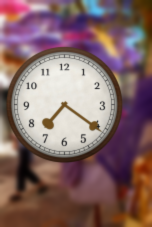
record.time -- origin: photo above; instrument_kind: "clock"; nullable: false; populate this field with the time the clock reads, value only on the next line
7:21
